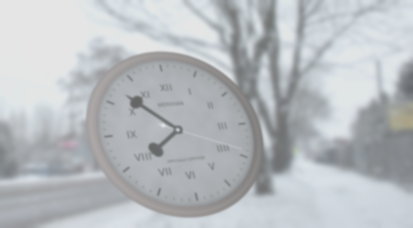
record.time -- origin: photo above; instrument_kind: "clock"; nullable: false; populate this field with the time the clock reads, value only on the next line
7:52:19
